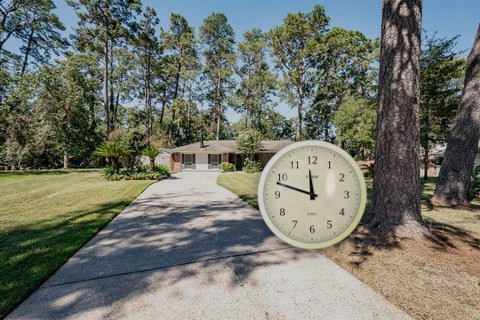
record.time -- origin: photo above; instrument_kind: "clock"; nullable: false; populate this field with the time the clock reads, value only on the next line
11:48
